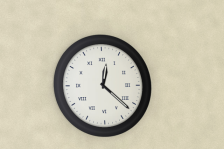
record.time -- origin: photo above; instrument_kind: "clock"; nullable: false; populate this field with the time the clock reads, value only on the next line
12:22
